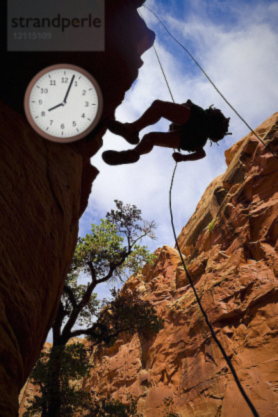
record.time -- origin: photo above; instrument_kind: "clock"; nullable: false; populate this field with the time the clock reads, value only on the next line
8:03
